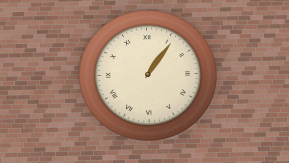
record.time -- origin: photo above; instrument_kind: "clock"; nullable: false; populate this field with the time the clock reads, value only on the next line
1:06
